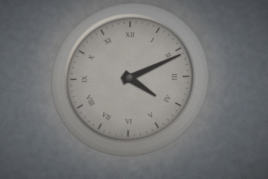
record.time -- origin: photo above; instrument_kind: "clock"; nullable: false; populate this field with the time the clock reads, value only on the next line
4:11
